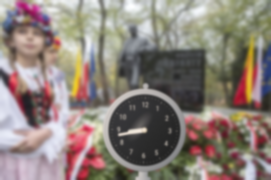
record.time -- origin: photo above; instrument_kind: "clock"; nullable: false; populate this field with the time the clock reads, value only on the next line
8:43
